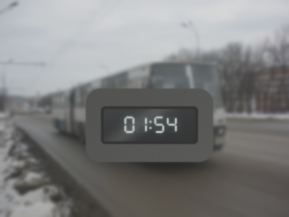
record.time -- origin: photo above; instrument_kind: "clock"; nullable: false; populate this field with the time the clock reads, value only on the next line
1:54
